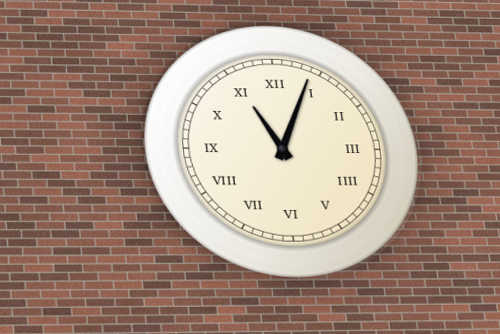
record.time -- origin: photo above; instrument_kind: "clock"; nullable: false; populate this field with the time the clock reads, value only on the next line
11:04
